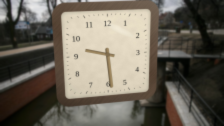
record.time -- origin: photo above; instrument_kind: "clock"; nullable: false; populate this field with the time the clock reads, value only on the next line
9:29
